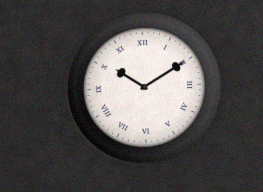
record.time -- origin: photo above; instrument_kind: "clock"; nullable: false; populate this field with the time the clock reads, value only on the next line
10:10
